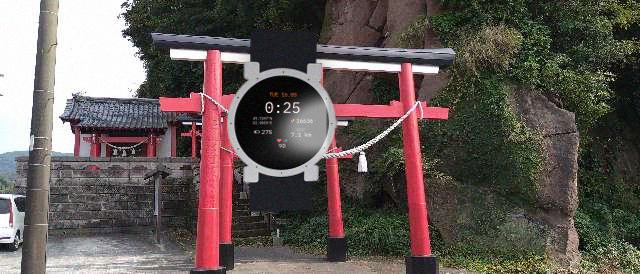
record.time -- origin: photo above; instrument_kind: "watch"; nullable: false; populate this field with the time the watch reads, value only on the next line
0:25
